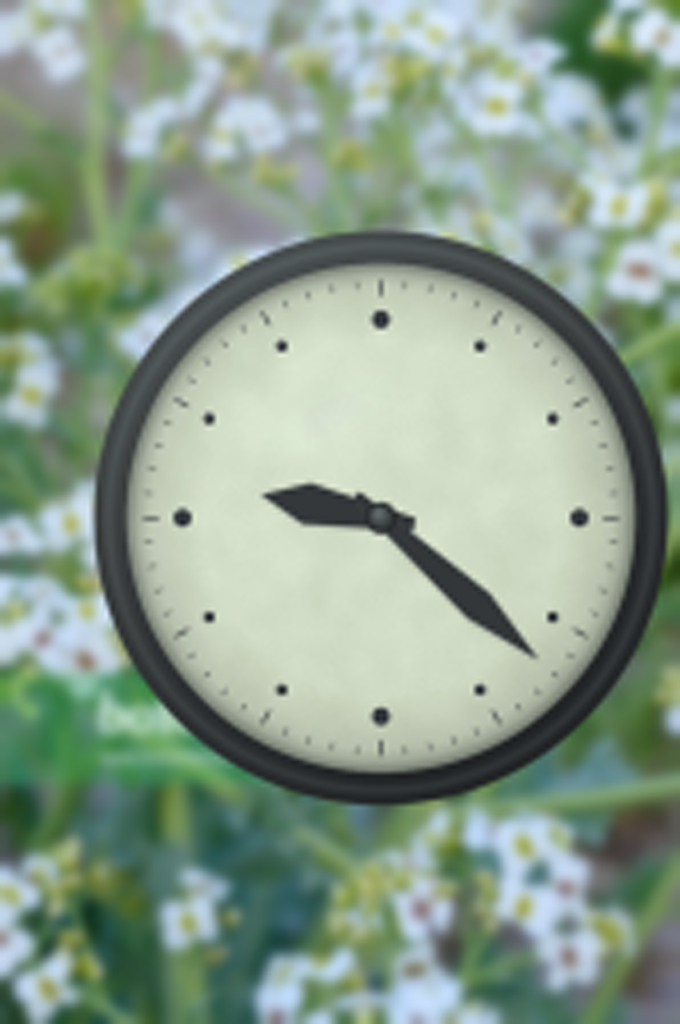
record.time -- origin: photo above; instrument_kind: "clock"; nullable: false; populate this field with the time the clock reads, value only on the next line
9:22
